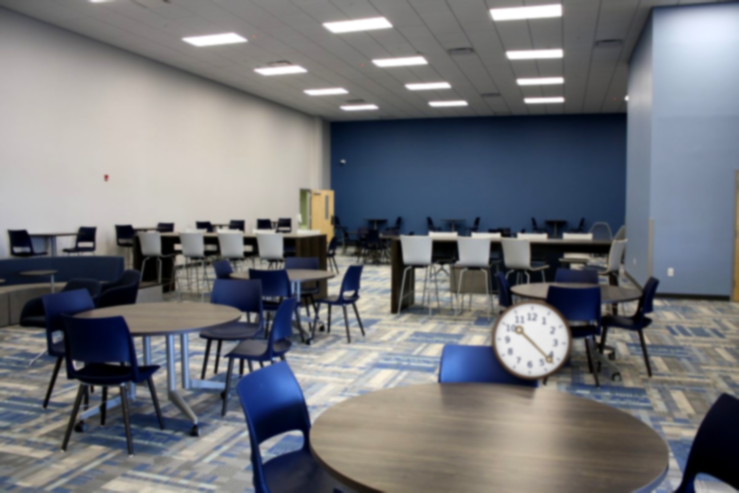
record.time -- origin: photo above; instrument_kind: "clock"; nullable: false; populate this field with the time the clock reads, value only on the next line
10:22
